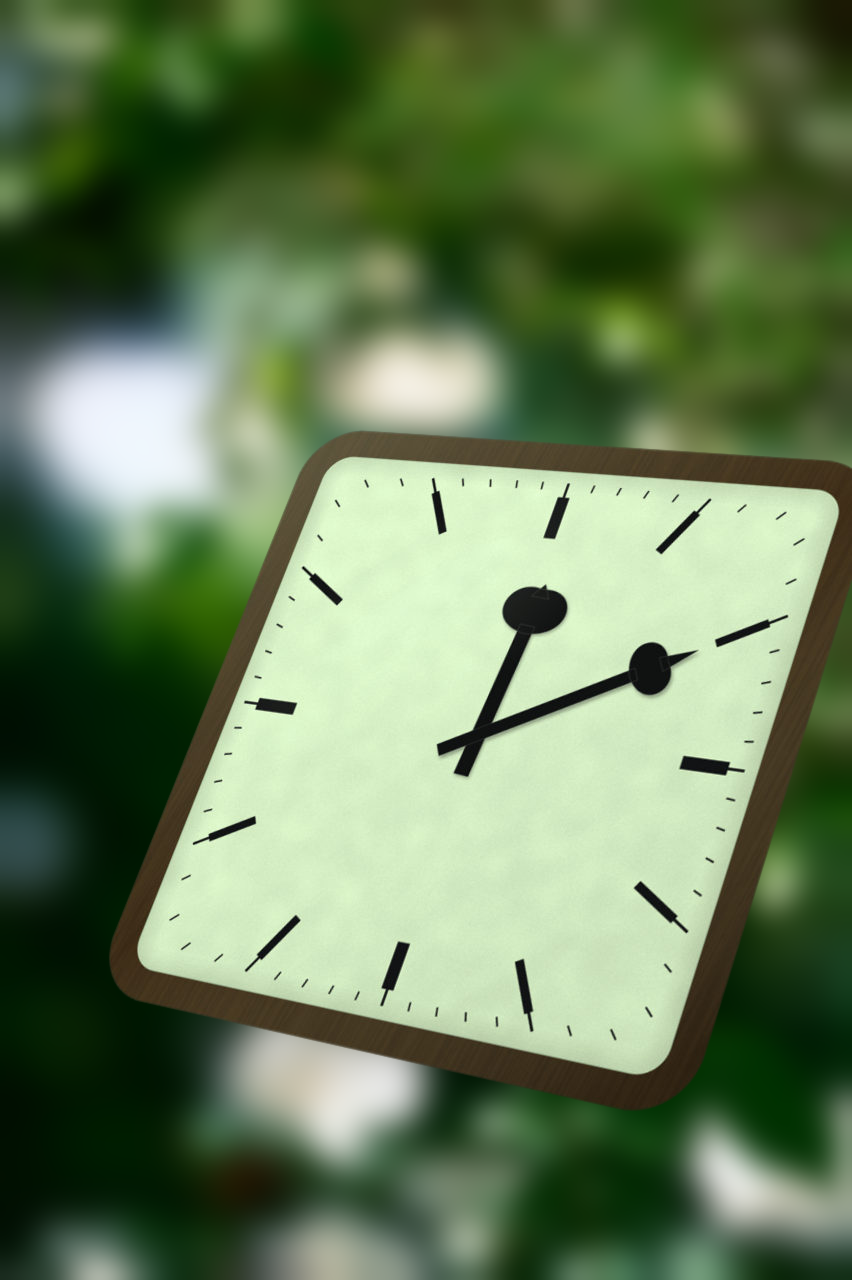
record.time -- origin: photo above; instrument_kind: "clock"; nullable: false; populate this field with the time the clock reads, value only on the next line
12:10
